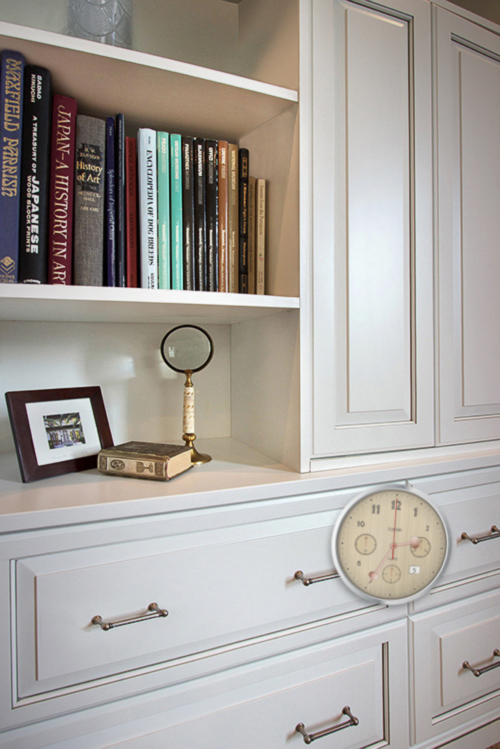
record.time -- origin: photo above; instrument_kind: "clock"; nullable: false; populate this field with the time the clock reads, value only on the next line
2:35
